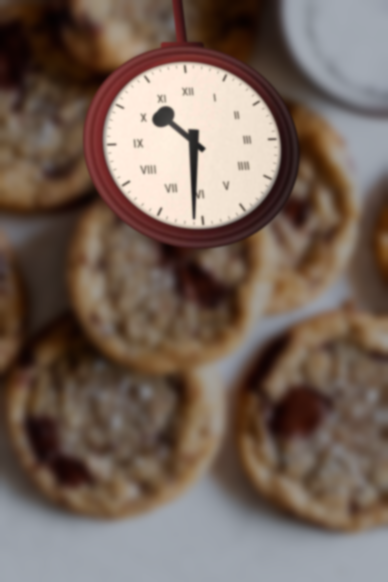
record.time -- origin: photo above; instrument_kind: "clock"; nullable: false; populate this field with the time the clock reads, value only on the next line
10:31
